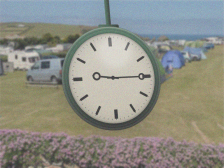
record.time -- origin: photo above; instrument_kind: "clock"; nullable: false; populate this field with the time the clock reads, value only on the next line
9:15
